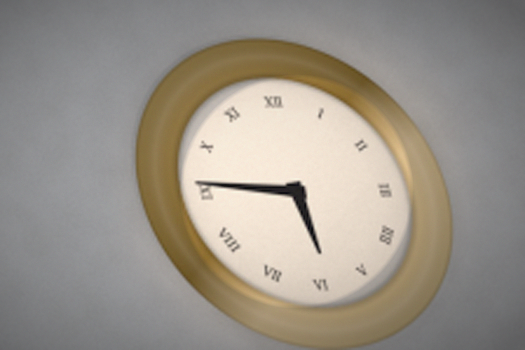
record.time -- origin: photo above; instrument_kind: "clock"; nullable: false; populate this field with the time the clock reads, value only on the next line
5:46
